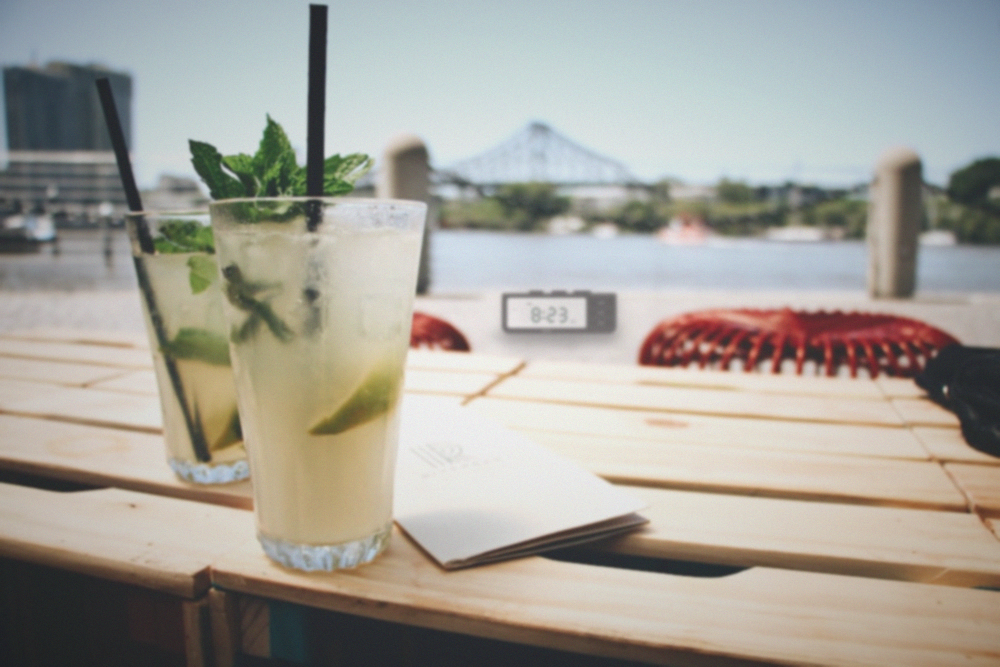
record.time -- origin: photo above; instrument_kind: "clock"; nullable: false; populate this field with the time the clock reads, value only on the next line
8:23
